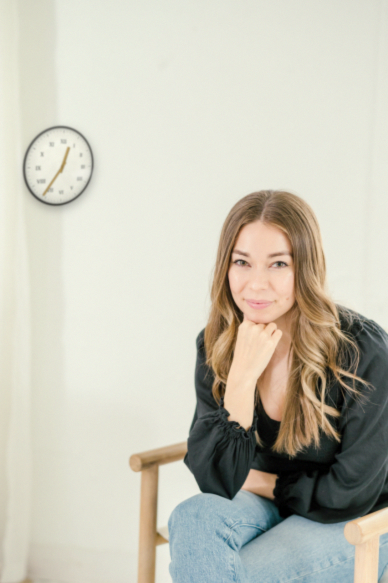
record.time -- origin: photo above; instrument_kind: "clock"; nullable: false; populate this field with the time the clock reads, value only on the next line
12:36
